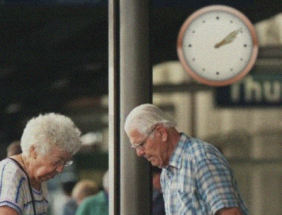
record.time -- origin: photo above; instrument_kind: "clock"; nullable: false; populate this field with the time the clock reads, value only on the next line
2:09
